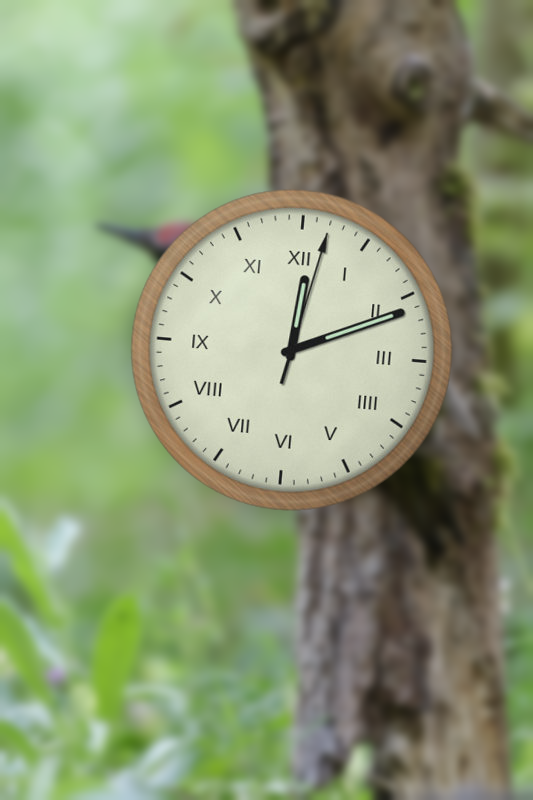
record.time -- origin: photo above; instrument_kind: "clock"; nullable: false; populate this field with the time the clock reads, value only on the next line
12:11:02
